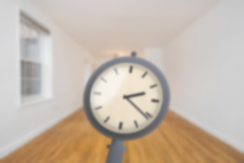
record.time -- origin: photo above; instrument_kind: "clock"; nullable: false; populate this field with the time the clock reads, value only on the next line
2:21
